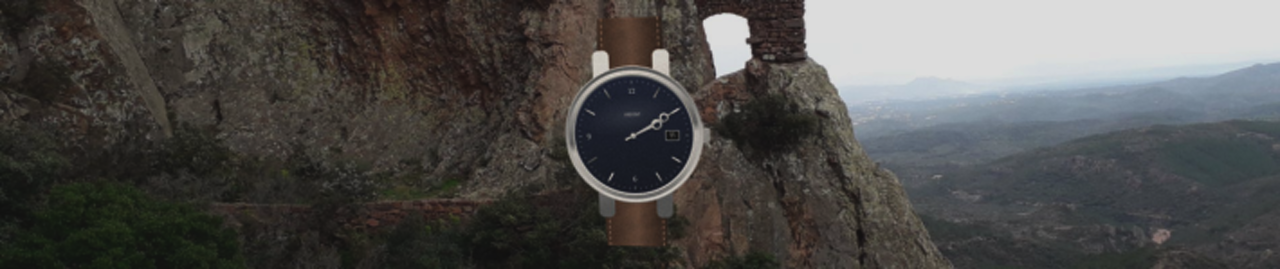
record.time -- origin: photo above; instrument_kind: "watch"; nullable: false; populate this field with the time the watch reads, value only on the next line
2:10
